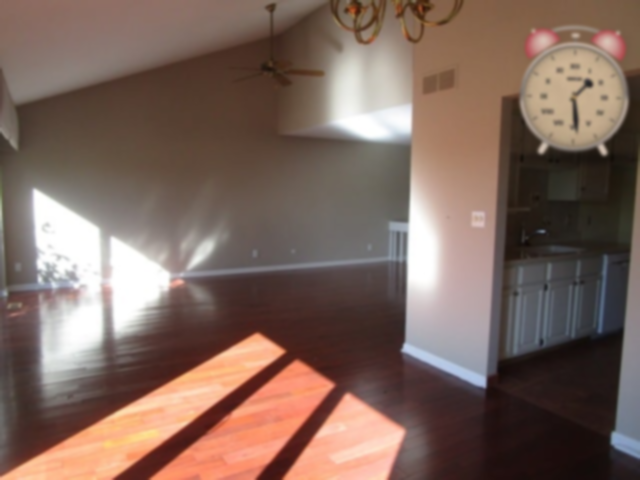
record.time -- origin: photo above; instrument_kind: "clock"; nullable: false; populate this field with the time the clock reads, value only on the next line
1:29
